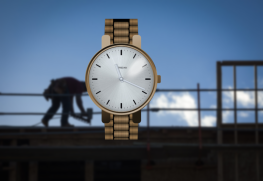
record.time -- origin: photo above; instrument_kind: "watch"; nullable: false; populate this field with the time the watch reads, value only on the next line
11:19
